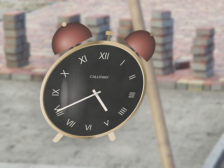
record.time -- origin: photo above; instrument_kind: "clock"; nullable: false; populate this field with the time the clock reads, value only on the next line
4:40
